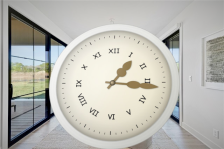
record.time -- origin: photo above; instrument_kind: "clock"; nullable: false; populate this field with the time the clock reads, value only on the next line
1:16
